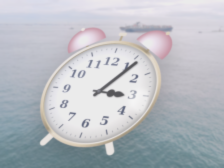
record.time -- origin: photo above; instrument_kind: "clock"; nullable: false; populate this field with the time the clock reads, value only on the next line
3:06
